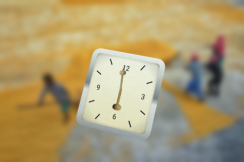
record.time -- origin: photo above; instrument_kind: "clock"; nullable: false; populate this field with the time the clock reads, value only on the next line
5:59
